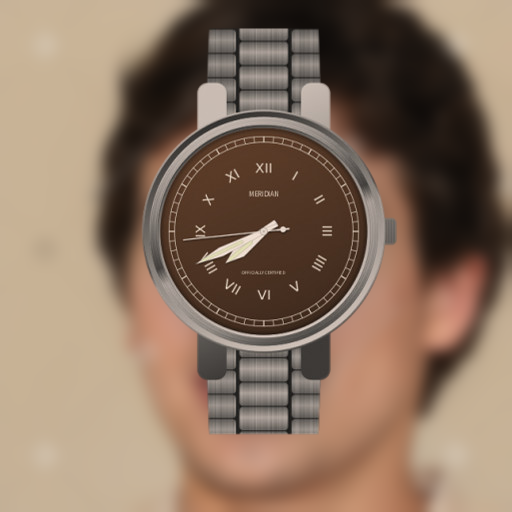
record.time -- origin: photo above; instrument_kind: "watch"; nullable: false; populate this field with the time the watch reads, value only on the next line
7:40:44
